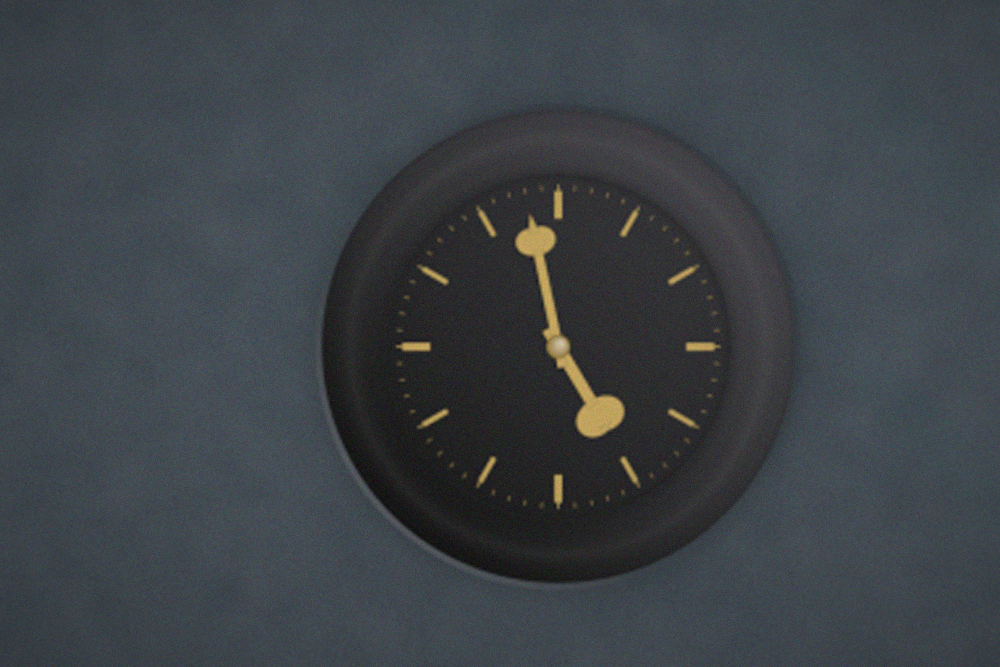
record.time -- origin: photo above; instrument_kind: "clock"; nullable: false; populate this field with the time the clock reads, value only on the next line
4:58
